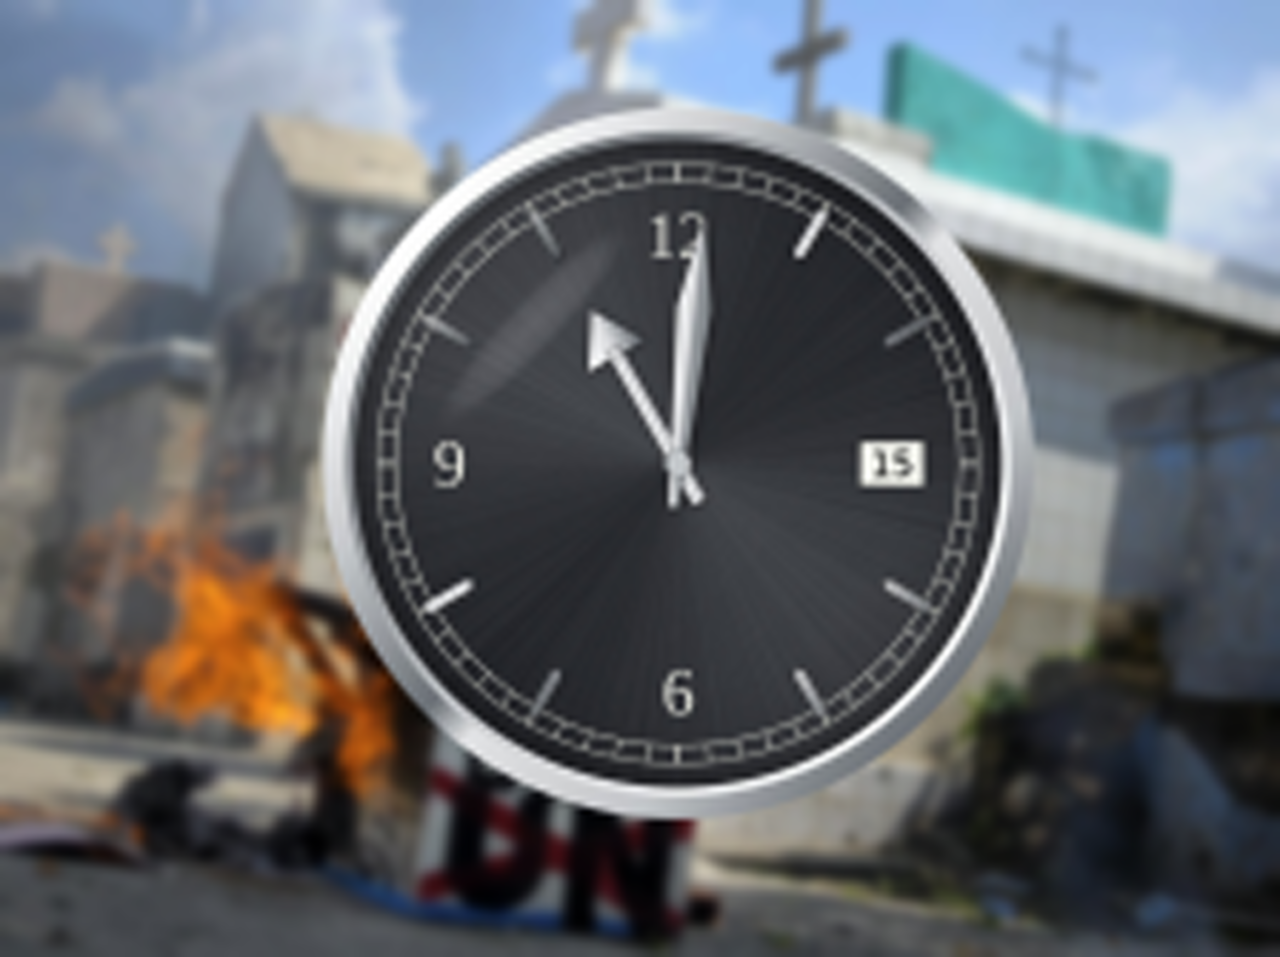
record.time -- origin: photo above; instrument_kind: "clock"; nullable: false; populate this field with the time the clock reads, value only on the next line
11:01
